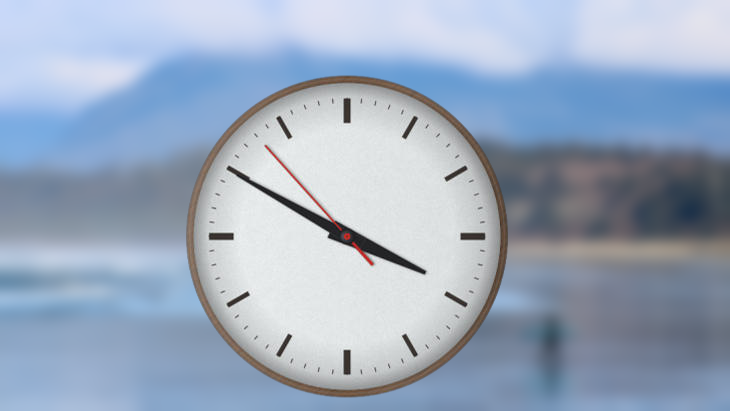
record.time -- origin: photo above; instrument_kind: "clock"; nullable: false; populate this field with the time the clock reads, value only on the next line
3:49:53
